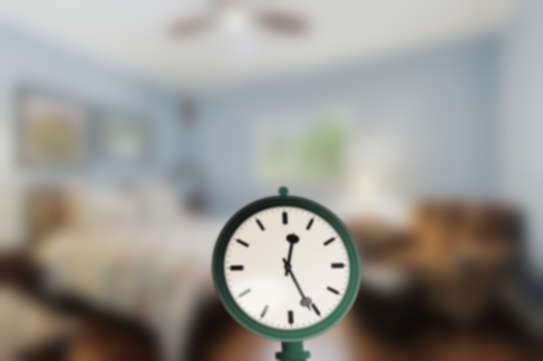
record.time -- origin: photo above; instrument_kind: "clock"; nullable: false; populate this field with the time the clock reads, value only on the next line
12:26
